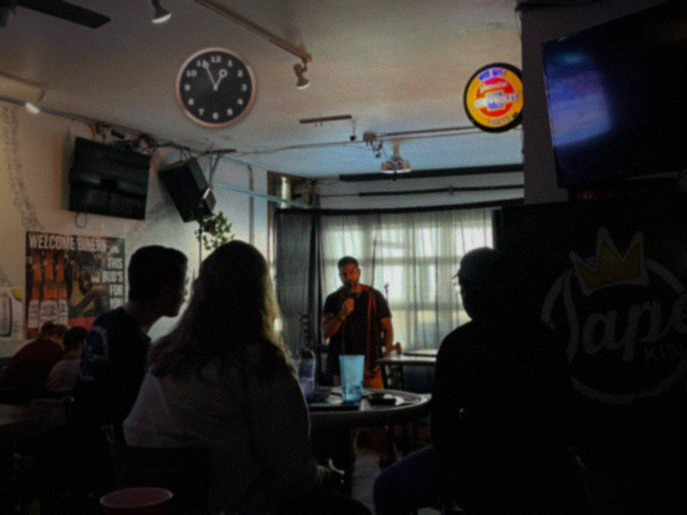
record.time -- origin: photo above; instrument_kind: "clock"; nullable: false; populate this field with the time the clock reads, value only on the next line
12:56
